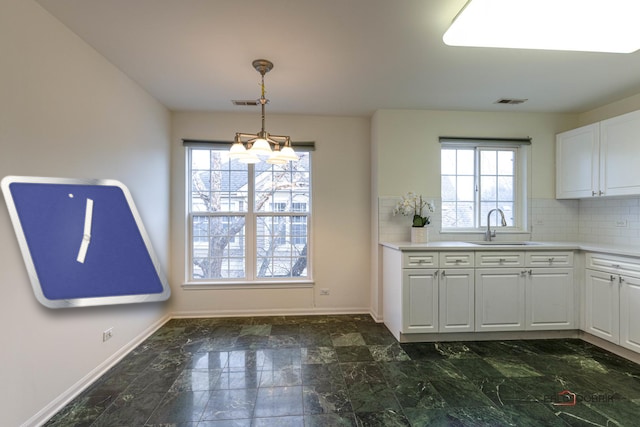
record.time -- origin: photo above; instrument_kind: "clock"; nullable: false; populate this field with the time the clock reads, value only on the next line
7:04
